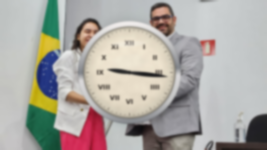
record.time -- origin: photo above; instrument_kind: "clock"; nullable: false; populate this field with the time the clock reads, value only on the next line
9:16
